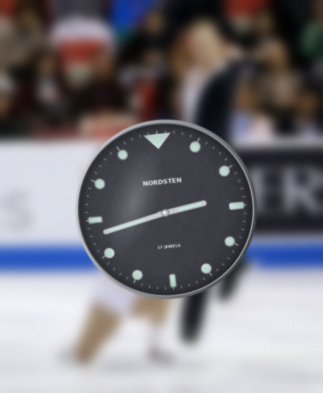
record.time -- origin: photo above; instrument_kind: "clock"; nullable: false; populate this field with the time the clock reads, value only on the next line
2:43
